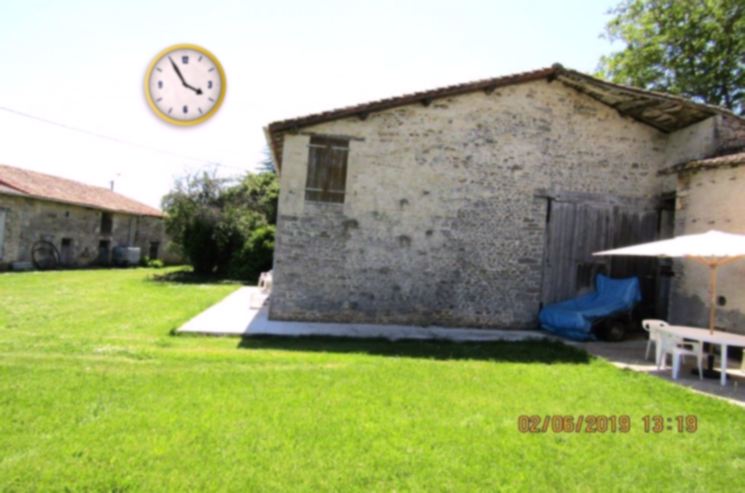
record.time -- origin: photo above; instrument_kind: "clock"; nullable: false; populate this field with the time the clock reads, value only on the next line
3:55
